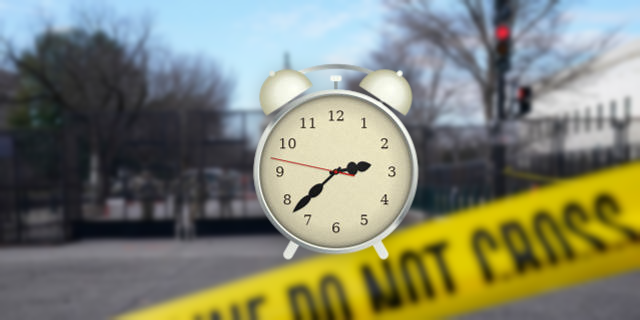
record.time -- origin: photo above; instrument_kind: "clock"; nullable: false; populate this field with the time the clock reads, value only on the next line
2:37:47
